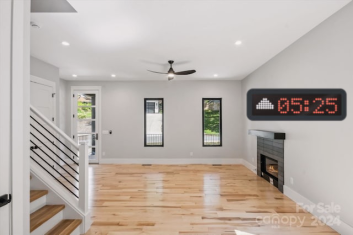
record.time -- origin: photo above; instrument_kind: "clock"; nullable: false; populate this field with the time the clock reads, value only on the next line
5:25
